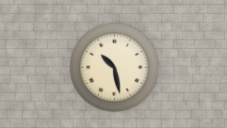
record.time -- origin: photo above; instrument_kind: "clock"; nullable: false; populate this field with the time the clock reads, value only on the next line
10:28
